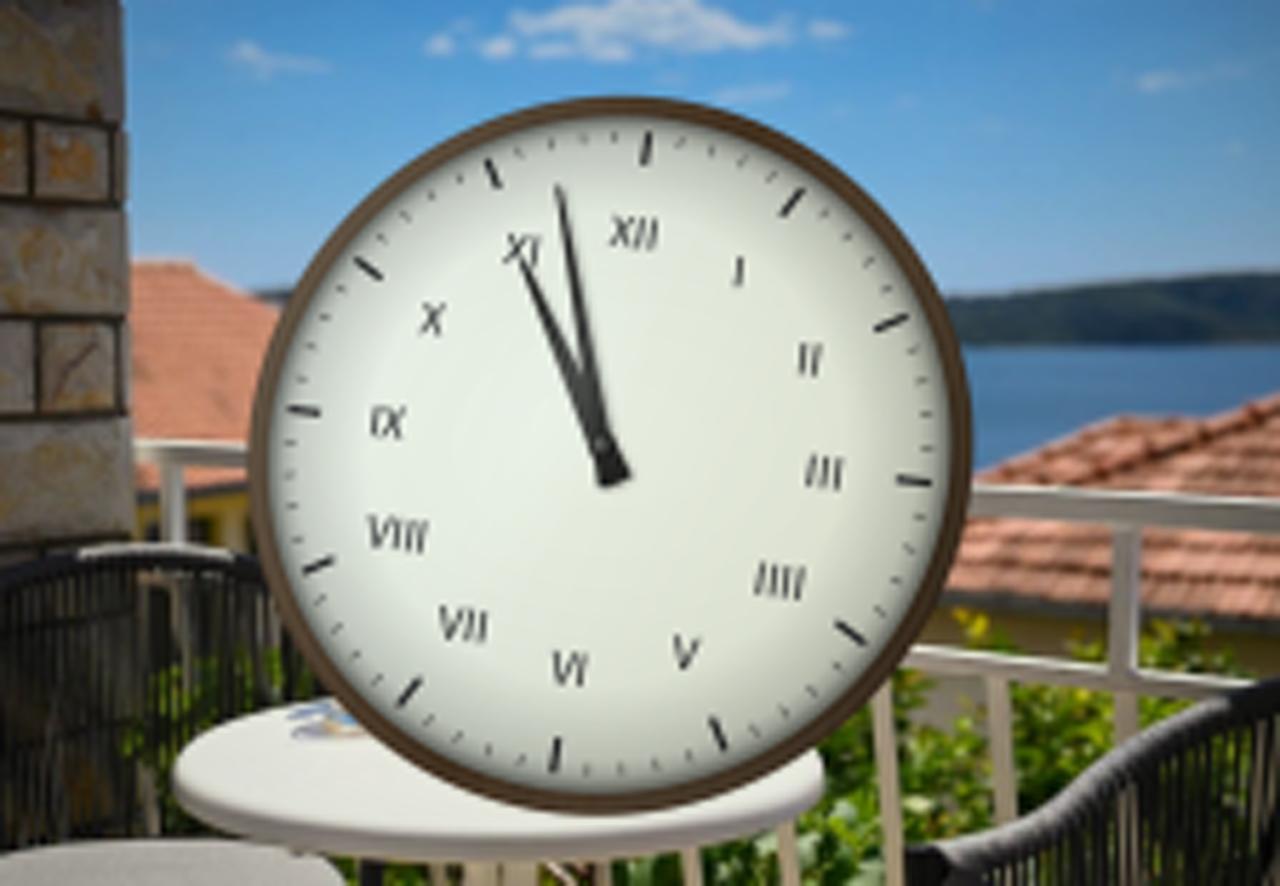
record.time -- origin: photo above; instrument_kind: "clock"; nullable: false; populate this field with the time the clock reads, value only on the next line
10:57
